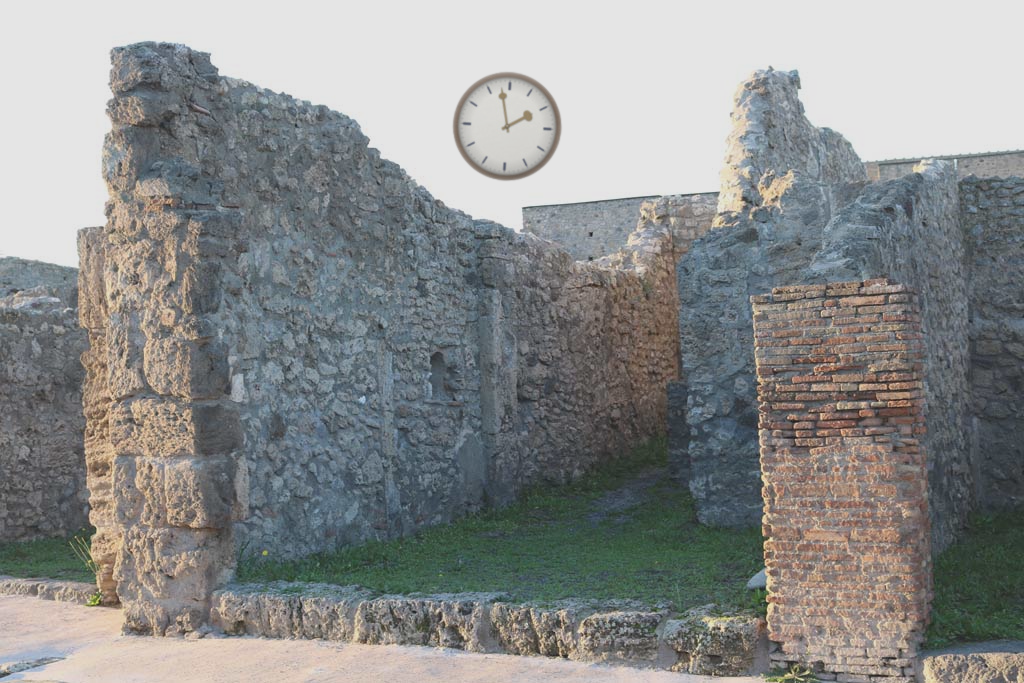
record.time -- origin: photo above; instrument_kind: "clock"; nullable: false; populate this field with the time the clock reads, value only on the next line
1:58
